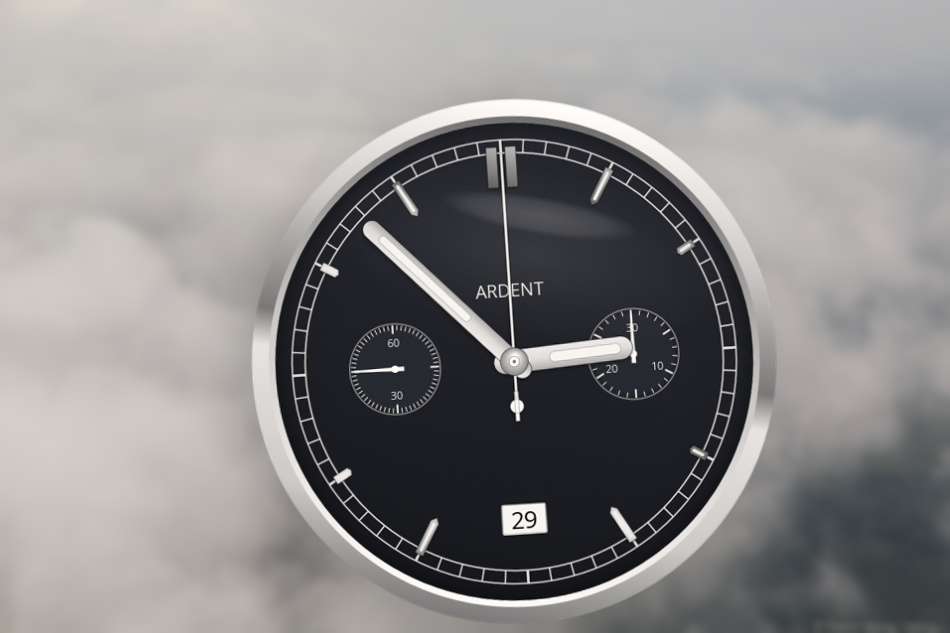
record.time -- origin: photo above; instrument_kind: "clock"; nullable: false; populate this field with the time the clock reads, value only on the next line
2:52:45
